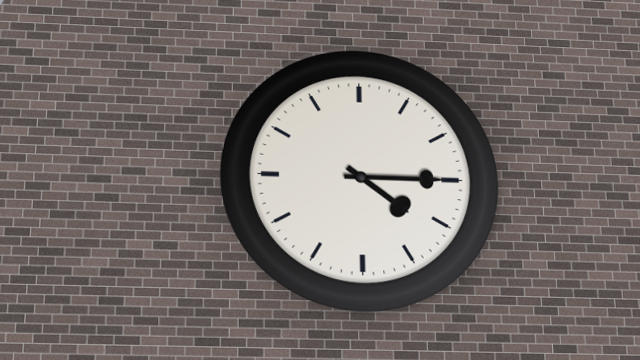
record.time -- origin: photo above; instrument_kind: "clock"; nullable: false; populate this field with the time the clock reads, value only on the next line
4:15
